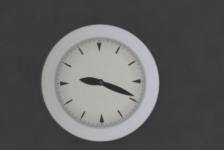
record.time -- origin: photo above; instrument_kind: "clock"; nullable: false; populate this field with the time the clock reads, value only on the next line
9:19
